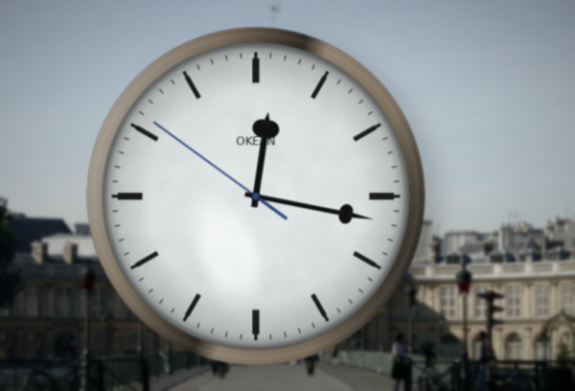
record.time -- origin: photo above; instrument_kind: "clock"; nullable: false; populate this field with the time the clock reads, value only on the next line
12:16:51
